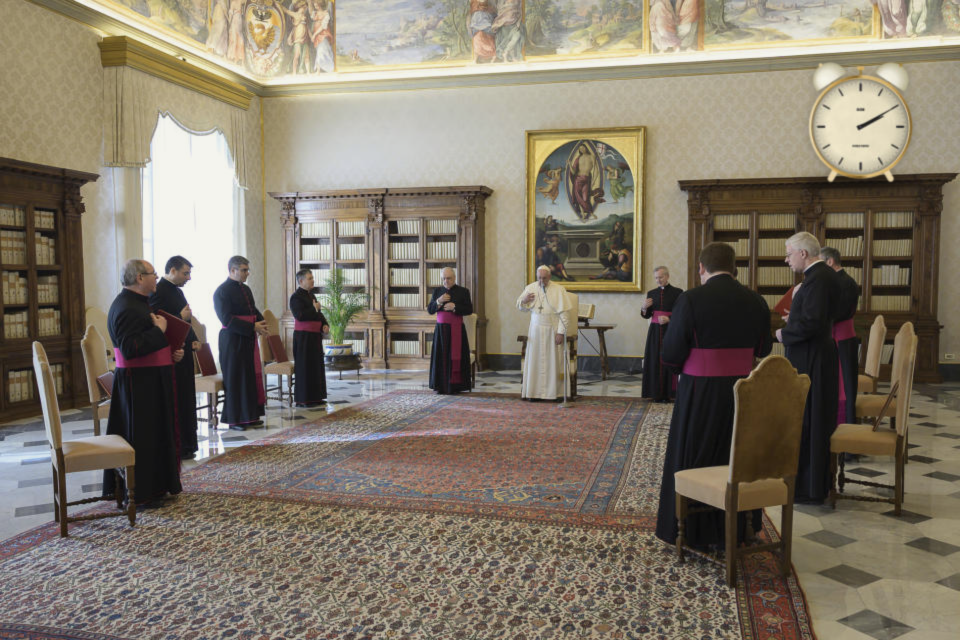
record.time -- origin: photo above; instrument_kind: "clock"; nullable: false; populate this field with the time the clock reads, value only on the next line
2:10
